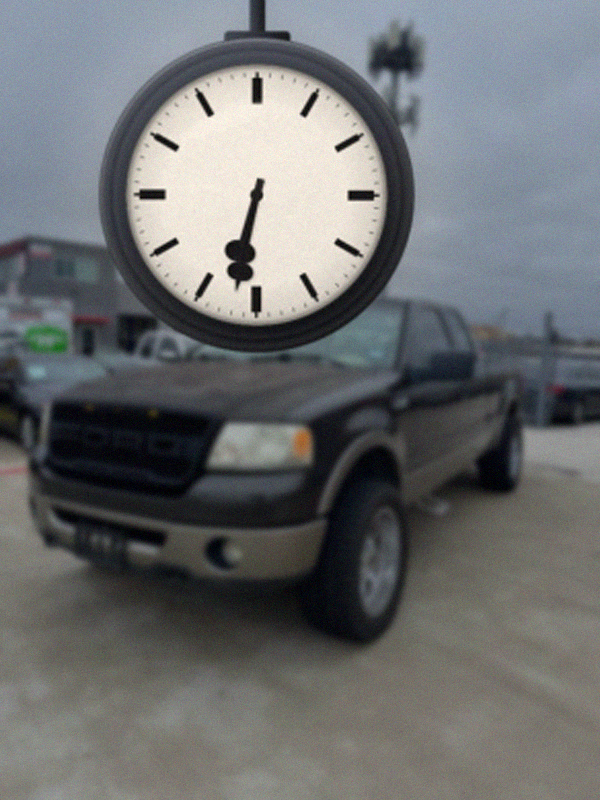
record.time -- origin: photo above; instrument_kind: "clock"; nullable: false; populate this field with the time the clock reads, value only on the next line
6:32
